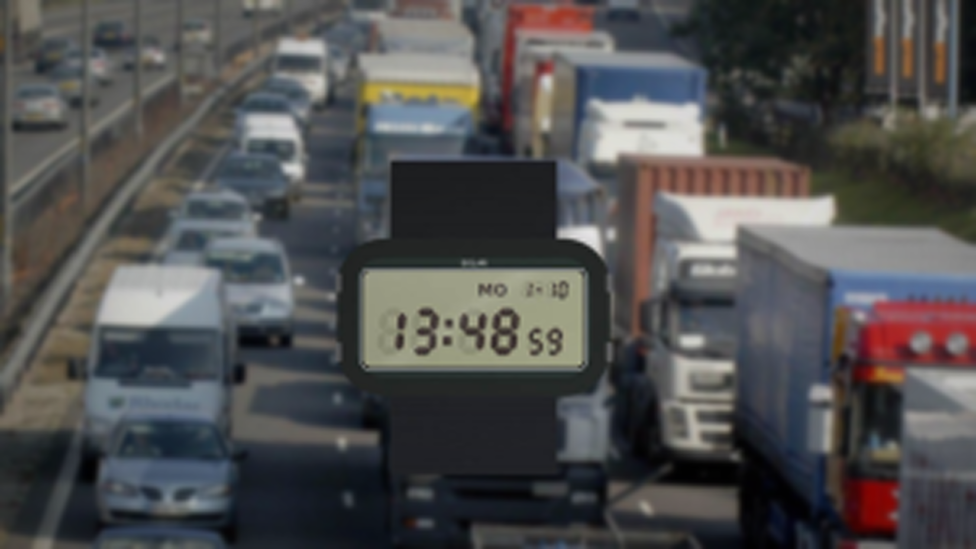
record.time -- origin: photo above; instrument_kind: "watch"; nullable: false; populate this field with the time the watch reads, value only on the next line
13:48:59
